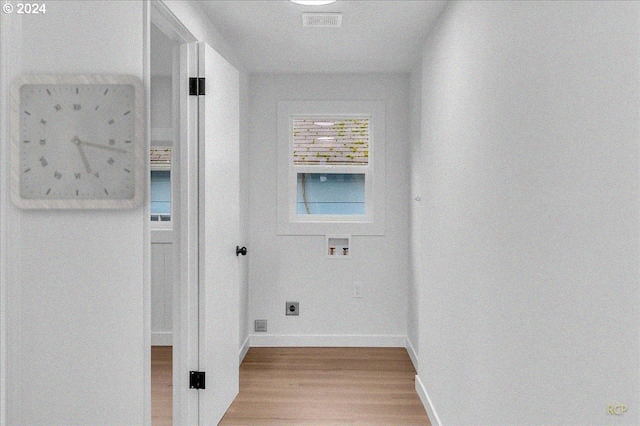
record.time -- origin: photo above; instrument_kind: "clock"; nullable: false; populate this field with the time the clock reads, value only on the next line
5:17
